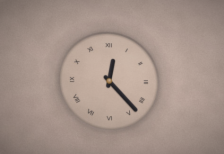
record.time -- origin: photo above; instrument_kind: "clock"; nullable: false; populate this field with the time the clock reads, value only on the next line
12:23
